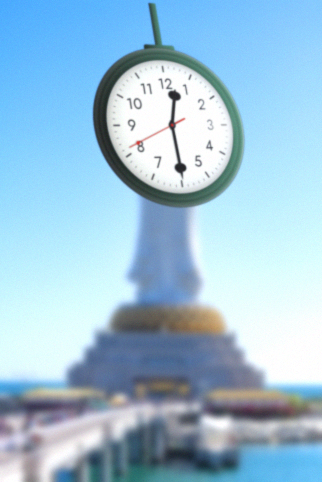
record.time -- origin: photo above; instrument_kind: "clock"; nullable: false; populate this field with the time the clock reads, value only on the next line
12:29:41
